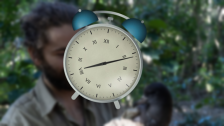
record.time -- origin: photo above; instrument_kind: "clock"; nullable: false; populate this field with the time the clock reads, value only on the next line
8:11
